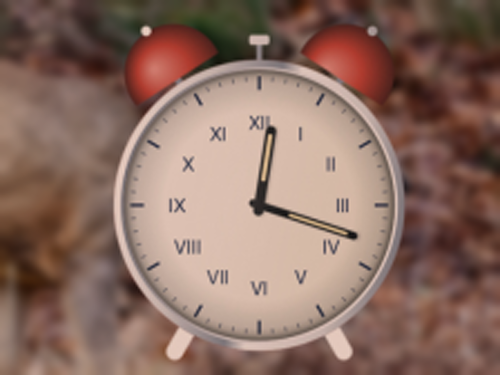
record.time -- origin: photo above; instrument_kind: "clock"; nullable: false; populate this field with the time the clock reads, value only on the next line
12:18
